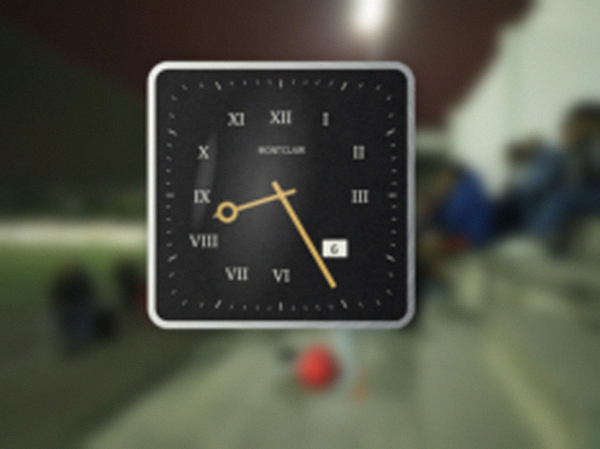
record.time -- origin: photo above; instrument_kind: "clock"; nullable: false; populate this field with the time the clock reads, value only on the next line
8:25
